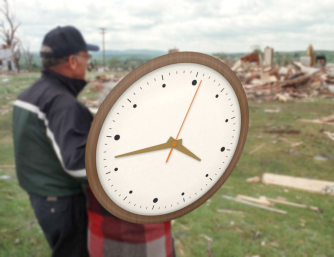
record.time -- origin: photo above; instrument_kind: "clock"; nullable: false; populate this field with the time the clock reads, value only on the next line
3:42:01
